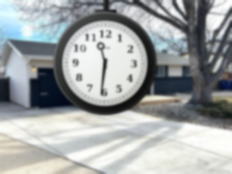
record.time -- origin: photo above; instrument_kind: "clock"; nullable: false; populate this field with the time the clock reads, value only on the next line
11:31
